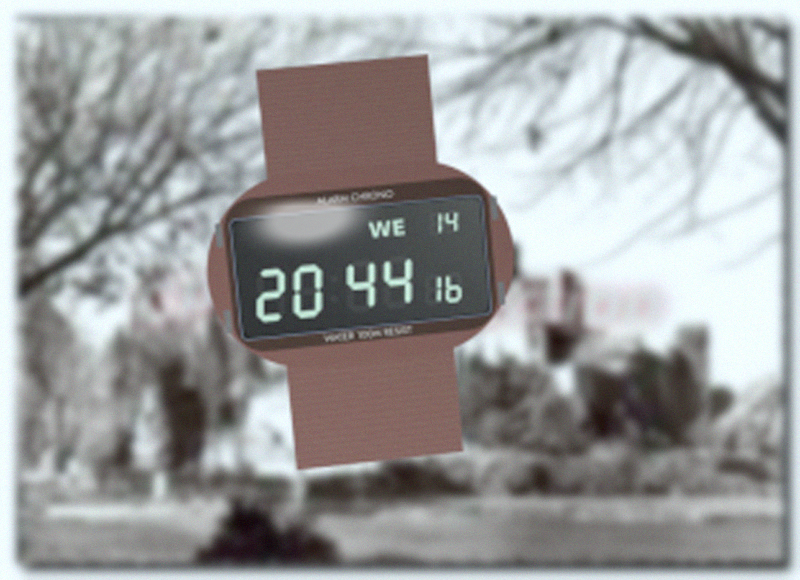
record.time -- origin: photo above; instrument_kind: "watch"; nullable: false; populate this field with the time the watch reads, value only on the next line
20:44:16
